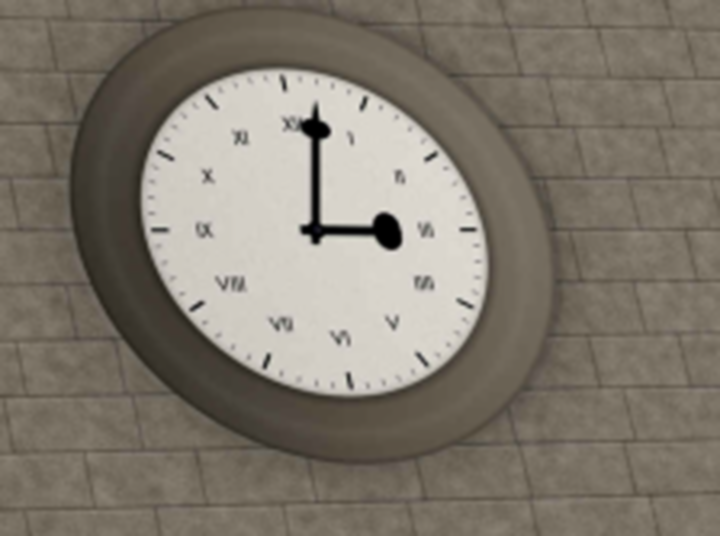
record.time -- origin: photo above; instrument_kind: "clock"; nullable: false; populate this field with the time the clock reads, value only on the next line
3:02
